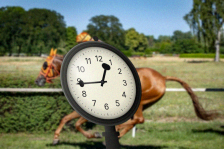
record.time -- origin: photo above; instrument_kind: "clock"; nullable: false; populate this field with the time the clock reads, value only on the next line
12:44
